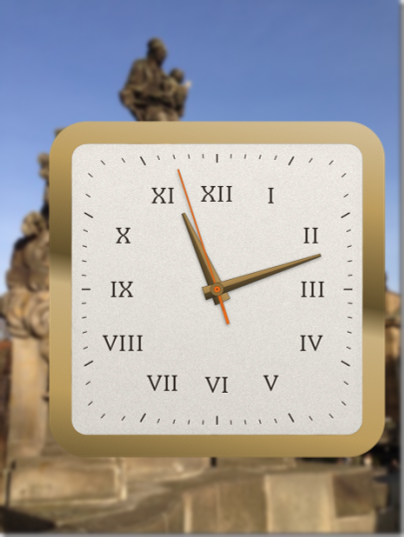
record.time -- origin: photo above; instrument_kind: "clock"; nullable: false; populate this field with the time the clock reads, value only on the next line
11:11:57
